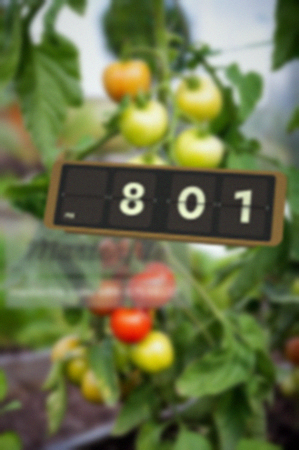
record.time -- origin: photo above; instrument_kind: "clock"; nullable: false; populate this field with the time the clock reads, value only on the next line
8:01
